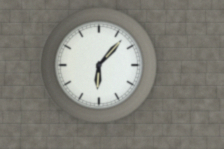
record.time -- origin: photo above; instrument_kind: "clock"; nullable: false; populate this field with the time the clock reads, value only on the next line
6:07
